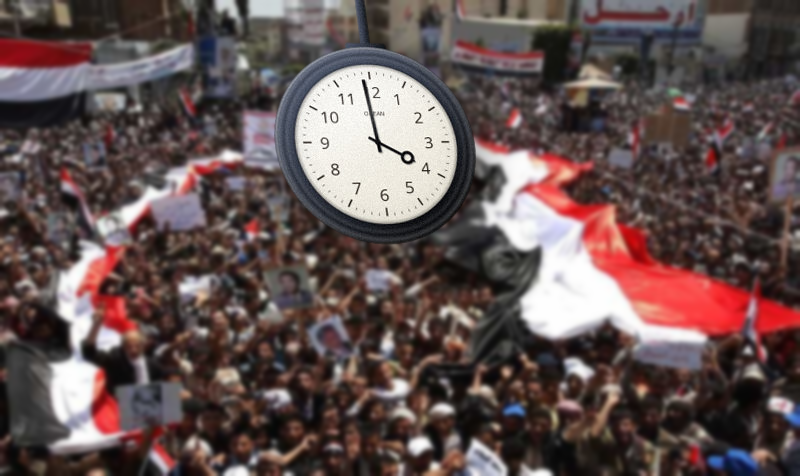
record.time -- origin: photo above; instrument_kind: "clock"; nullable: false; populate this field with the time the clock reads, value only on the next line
3:59
